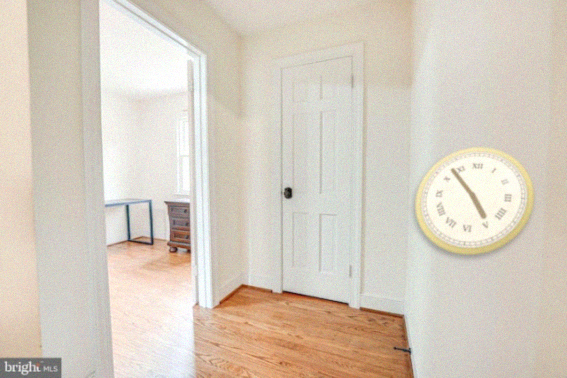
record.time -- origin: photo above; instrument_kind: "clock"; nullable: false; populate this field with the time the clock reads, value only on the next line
4:53
